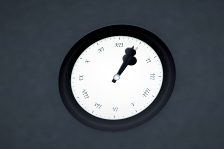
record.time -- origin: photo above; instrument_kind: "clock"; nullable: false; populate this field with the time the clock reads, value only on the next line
1:04
